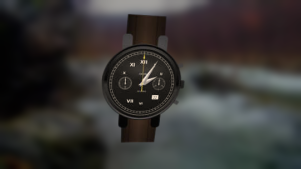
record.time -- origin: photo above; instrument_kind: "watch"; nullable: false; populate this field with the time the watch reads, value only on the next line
2:05
